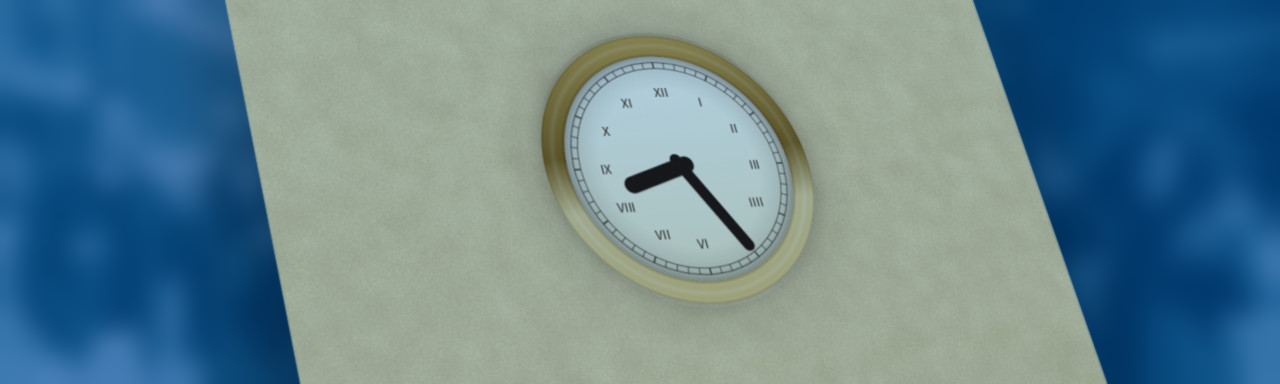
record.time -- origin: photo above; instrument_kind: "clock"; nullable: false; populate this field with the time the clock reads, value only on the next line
8:25
